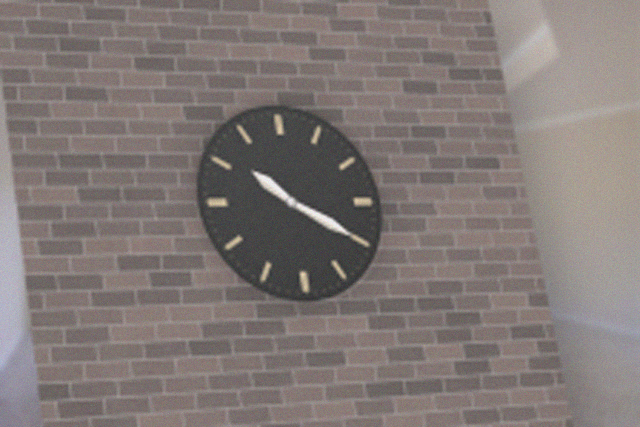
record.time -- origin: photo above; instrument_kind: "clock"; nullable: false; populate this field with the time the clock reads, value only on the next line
10:20
